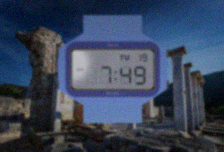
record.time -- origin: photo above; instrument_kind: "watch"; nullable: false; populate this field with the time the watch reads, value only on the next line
7:49
